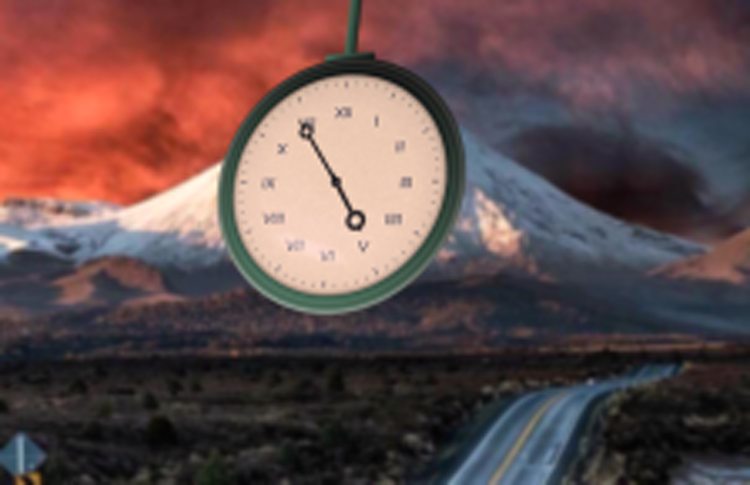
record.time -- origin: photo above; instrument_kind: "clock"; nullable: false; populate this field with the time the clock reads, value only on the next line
4:54
